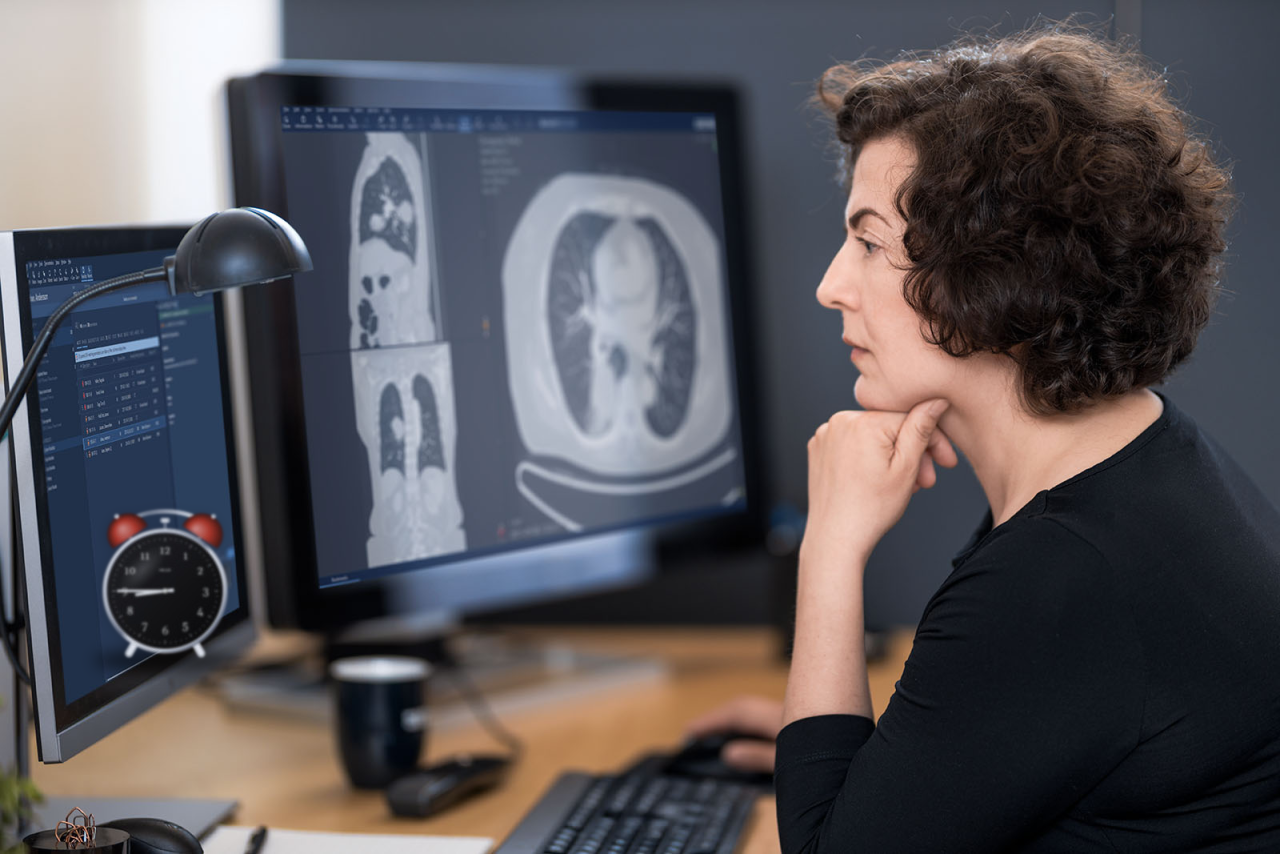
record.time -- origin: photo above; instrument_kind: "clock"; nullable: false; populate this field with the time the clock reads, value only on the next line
8:45
